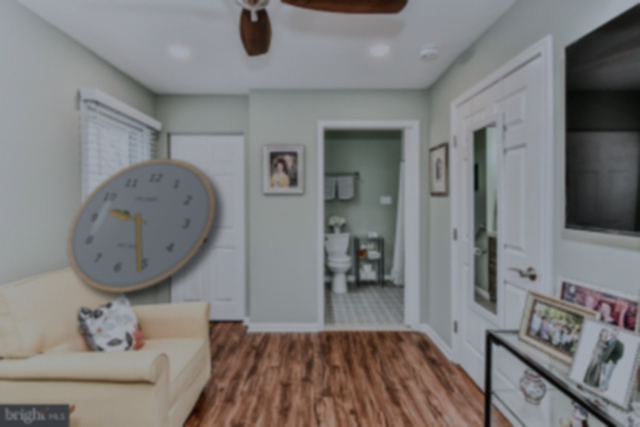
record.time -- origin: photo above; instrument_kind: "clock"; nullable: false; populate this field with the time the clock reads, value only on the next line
9:26
